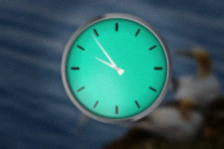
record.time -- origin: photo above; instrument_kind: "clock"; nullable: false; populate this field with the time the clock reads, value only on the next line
9:54
